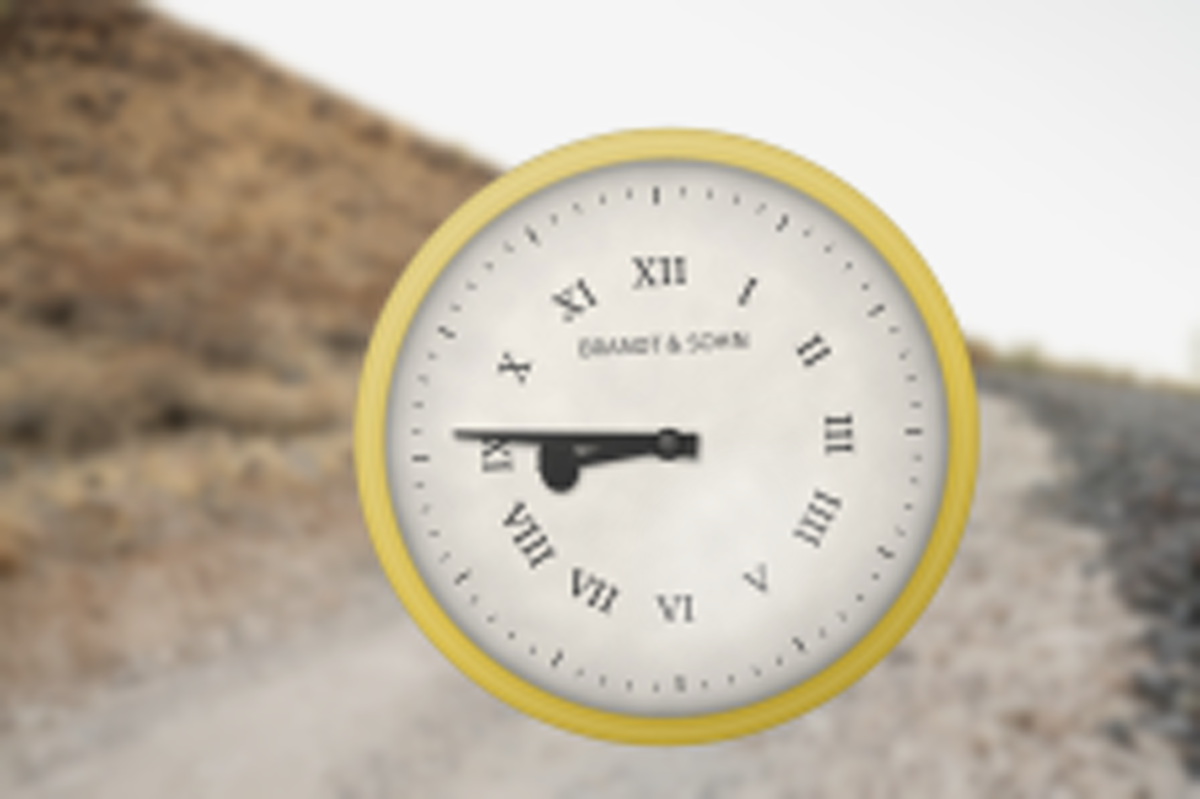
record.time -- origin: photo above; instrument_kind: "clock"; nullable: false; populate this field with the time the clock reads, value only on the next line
8:46
